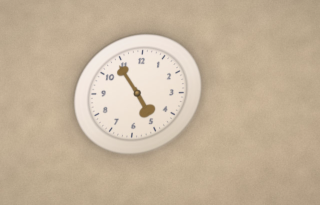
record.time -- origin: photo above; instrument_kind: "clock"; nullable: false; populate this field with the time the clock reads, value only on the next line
4:54
